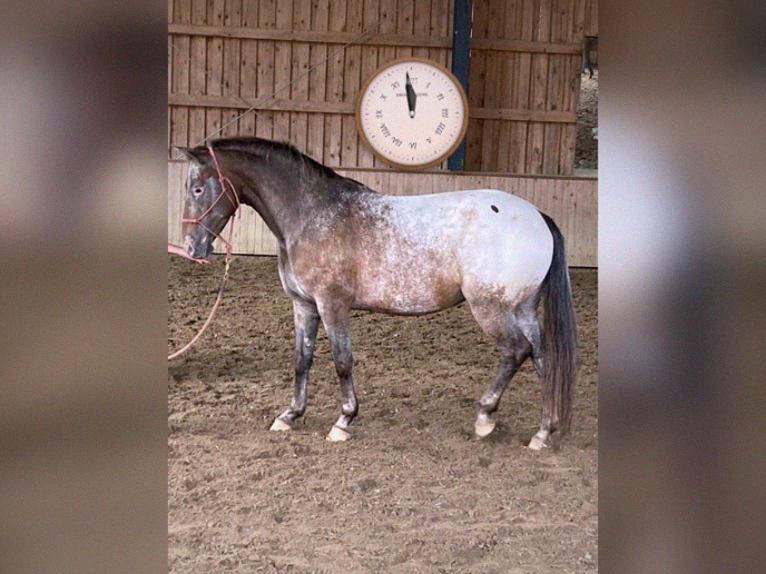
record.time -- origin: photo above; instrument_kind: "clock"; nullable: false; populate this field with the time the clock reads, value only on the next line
11:59
